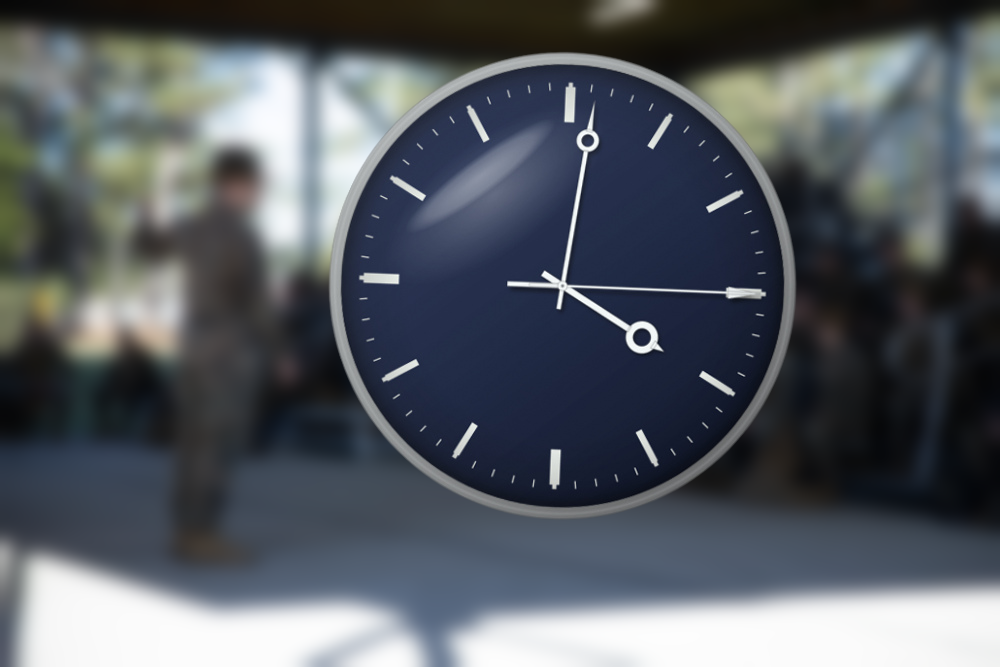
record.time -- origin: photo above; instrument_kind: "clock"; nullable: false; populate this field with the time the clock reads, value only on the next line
4:01:15
